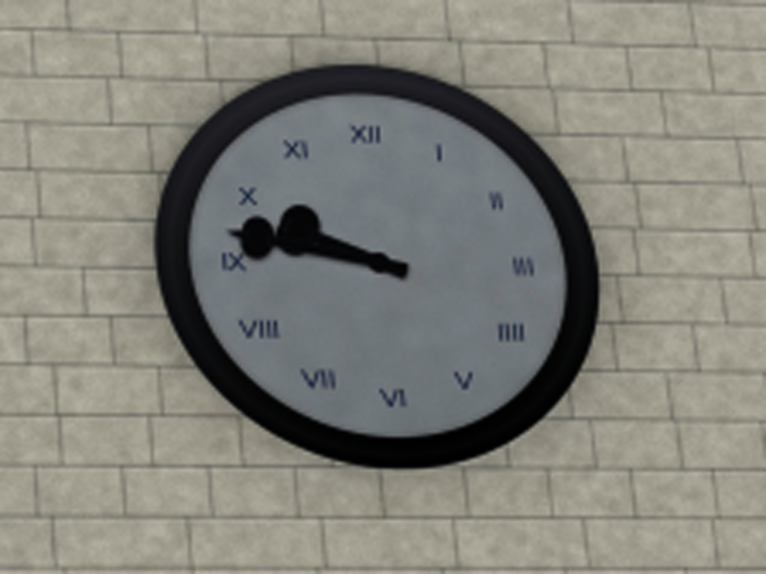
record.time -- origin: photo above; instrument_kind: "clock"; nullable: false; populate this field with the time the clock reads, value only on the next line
9:47
